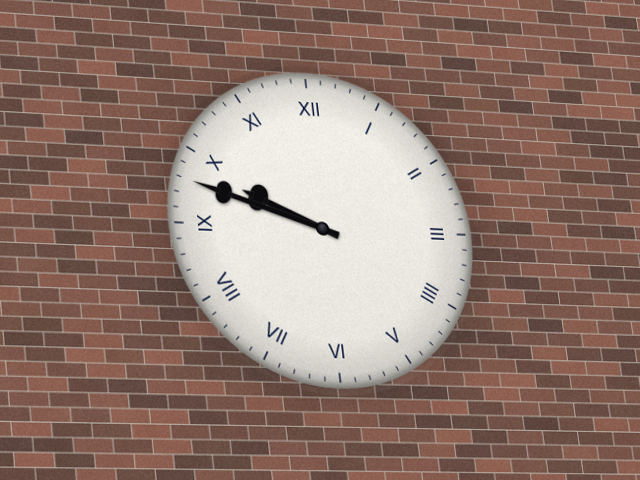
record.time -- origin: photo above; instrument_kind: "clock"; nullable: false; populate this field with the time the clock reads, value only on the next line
9:48
